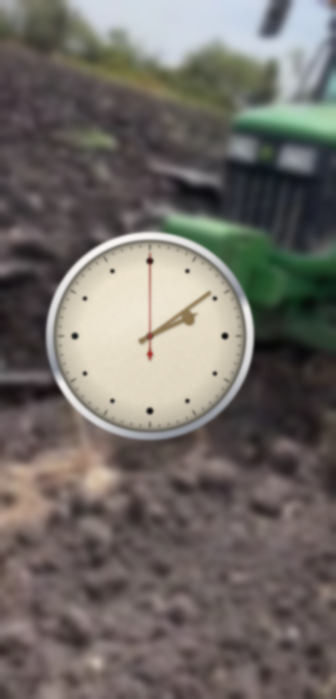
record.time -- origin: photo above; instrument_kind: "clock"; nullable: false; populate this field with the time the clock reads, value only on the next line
2:09:00
